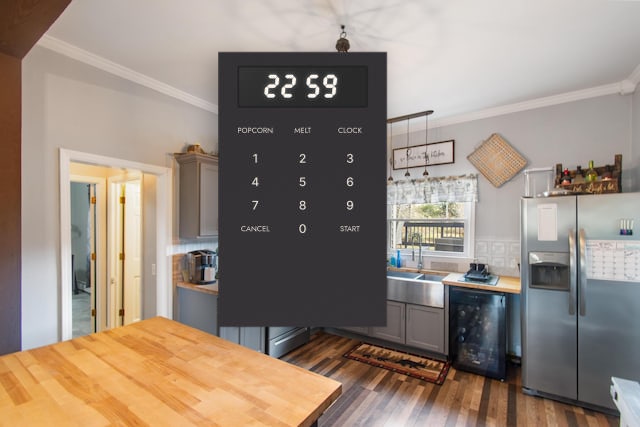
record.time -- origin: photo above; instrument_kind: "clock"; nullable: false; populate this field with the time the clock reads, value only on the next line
22:59
